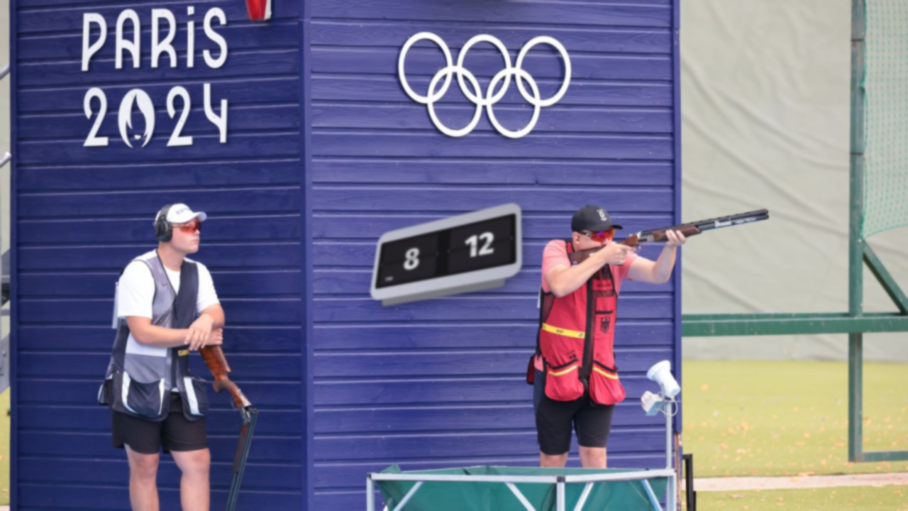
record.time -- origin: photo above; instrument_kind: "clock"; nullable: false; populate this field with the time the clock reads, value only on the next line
8:12
